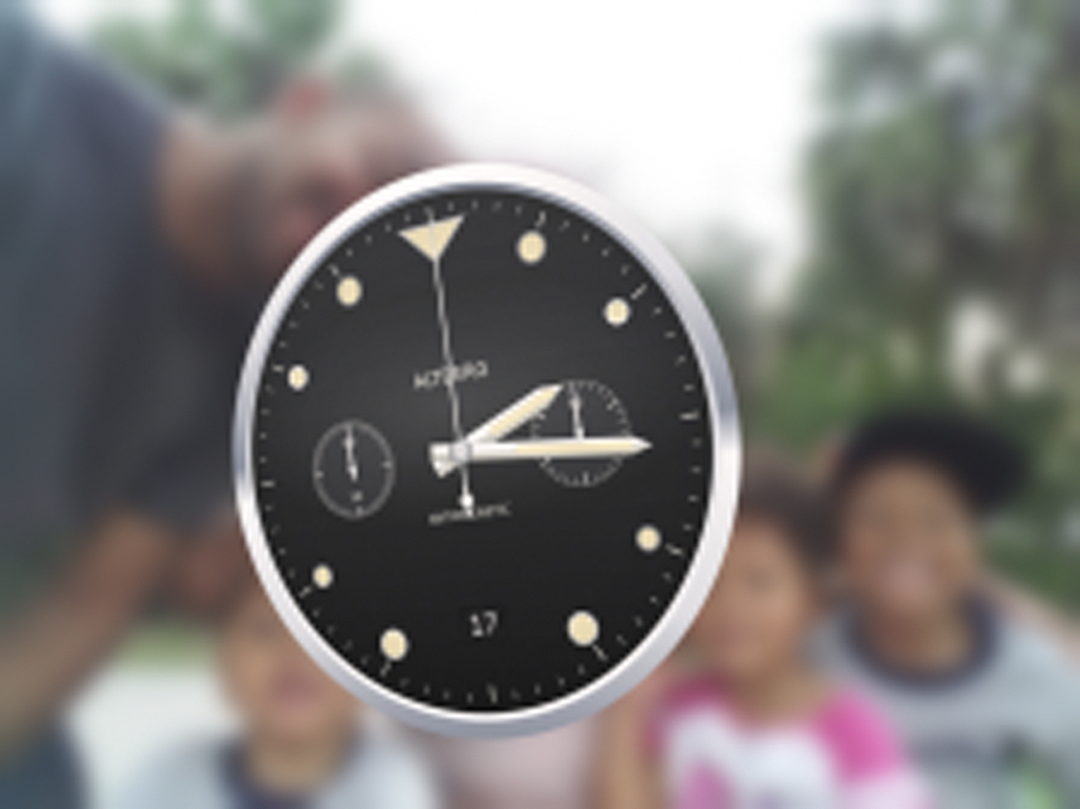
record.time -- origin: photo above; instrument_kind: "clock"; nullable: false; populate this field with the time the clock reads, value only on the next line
2:16
